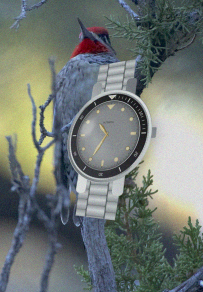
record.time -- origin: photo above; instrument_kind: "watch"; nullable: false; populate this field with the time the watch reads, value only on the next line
10:35
